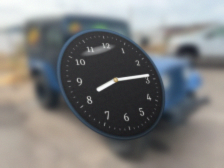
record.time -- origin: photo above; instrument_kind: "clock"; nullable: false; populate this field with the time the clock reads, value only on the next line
8:14
